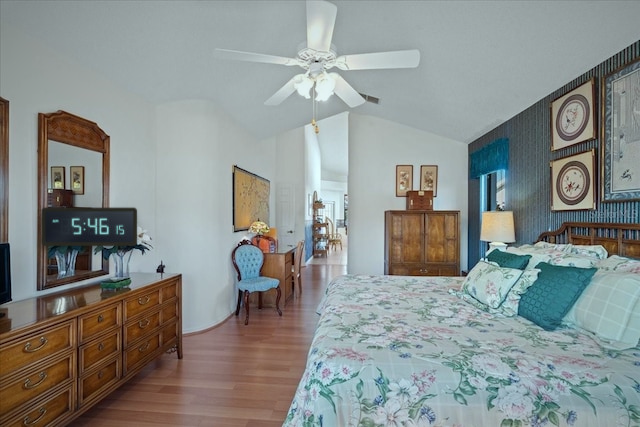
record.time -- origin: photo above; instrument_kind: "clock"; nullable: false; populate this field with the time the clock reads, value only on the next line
5:46:15
